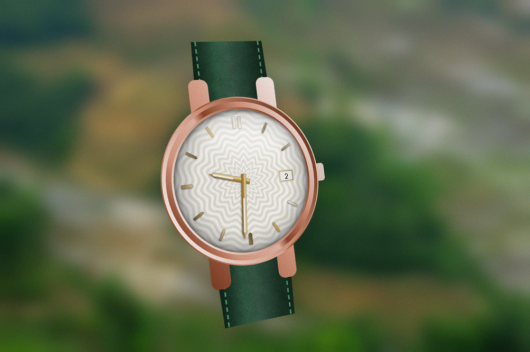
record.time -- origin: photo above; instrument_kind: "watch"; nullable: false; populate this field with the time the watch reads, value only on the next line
9:31
